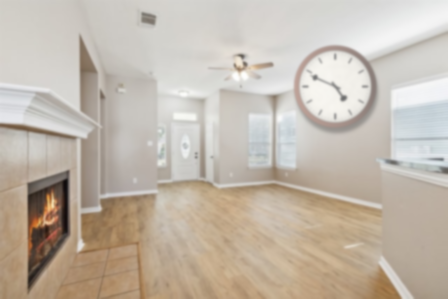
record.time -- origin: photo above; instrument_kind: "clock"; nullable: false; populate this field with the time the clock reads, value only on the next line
4:49
